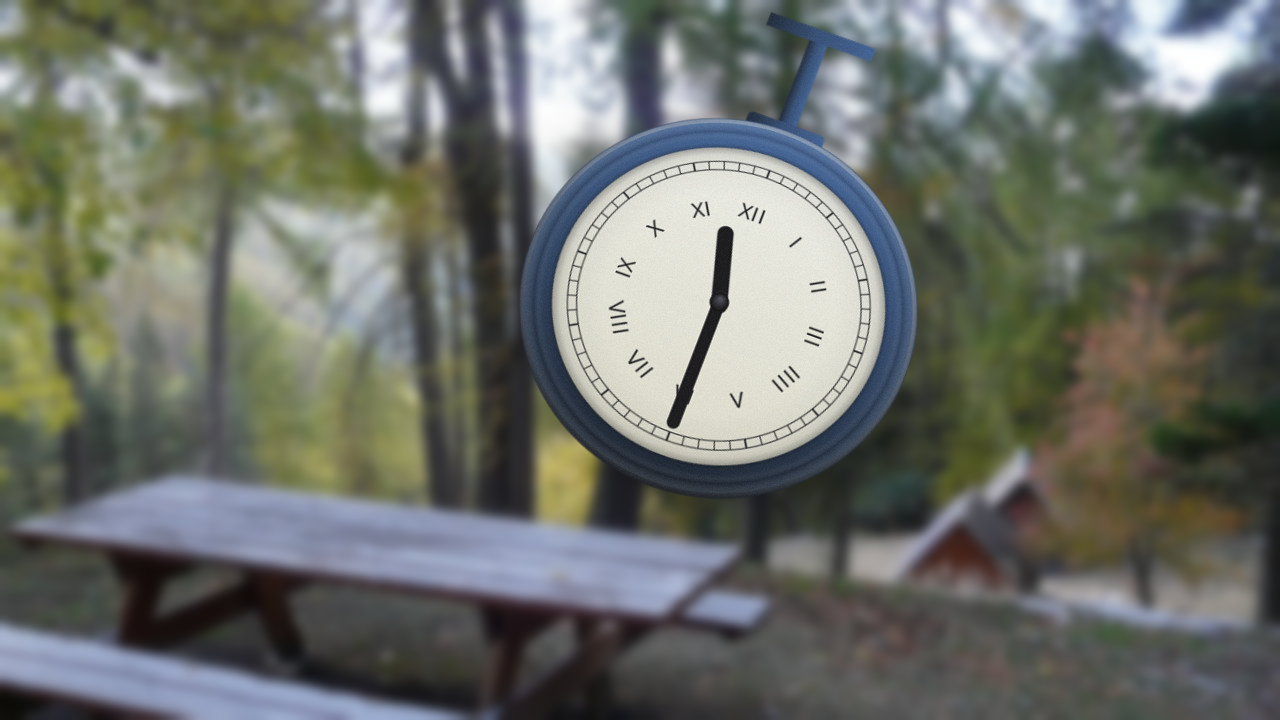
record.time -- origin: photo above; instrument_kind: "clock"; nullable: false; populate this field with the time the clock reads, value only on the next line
11:30
